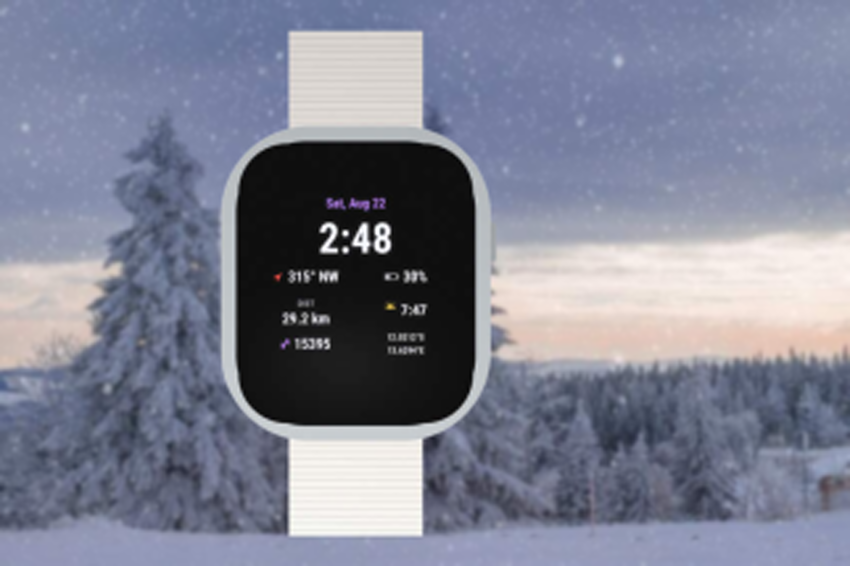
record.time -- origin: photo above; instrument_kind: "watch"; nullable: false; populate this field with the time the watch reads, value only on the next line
2:48
